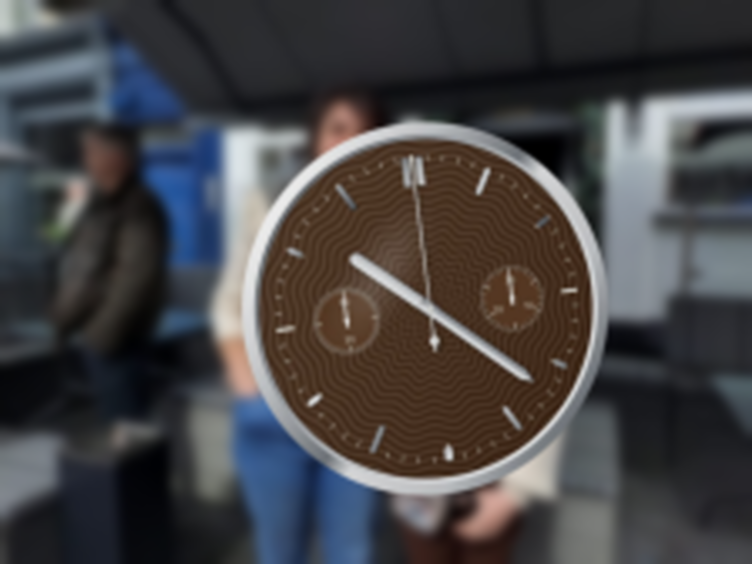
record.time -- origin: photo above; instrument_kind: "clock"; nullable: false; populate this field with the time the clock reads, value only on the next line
10:22
